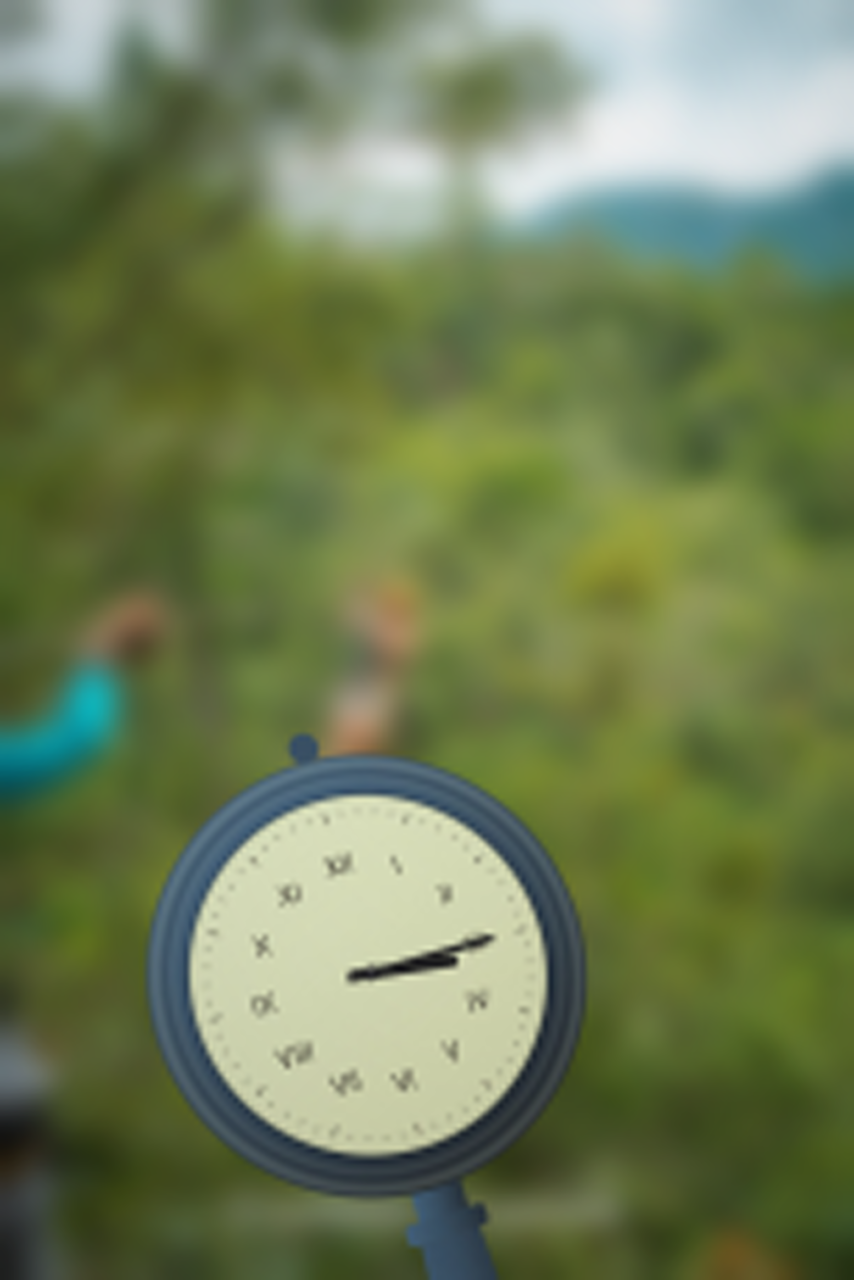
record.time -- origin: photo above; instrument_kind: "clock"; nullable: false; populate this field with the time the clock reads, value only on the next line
3:15
